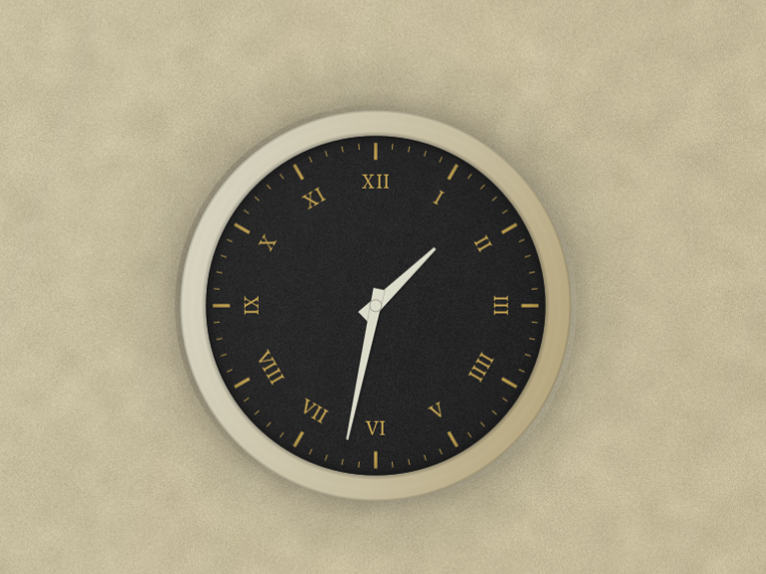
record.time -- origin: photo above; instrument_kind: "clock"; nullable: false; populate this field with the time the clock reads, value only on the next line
1:32
